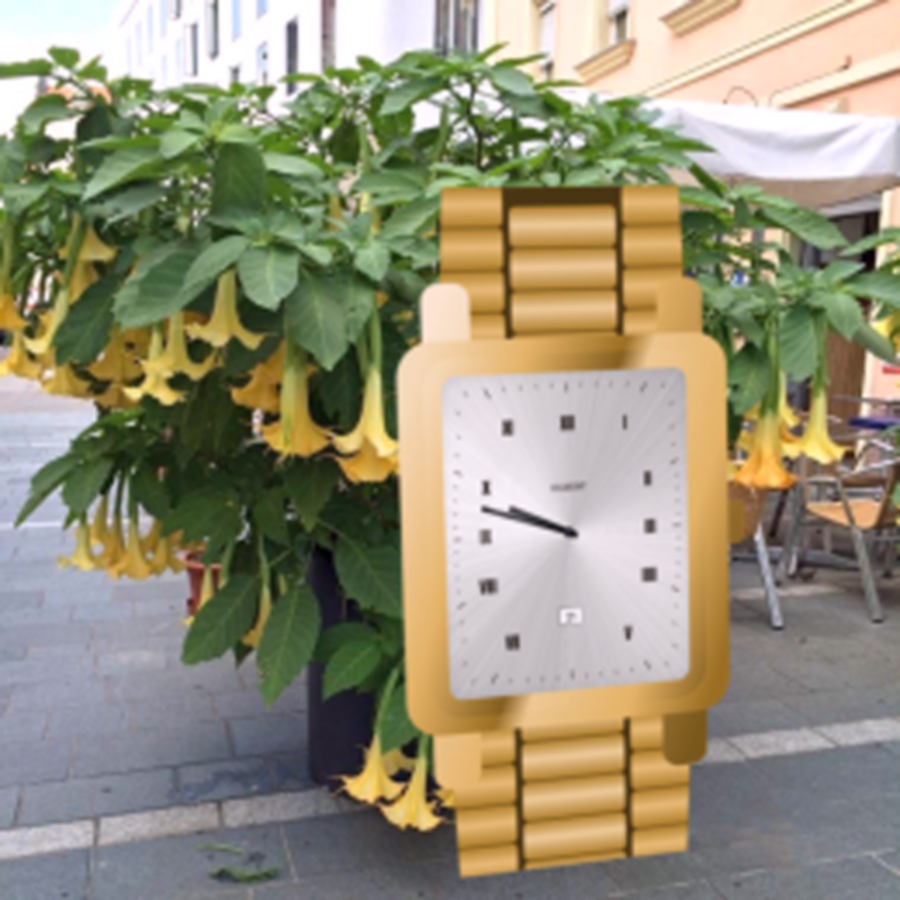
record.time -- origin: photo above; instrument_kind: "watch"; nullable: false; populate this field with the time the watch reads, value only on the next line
9:48
